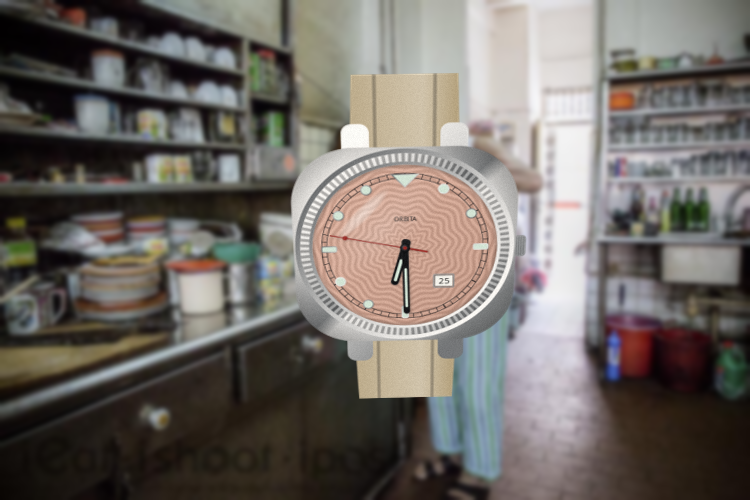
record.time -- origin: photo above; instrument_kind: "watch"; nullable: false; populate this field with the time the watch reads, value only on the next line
6:29:47
